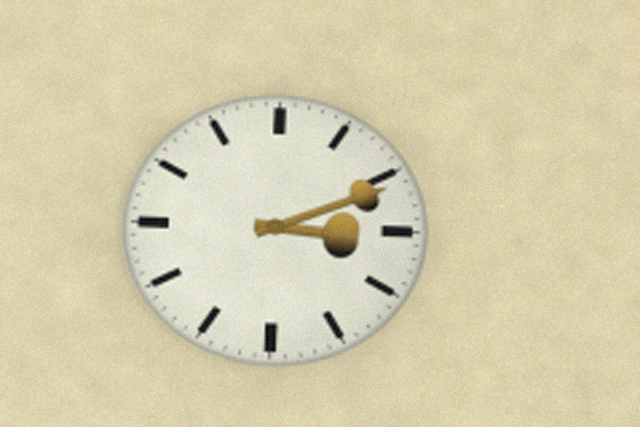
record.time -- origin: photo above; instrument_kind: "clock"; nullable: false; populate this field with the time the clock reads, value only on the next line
3:11
